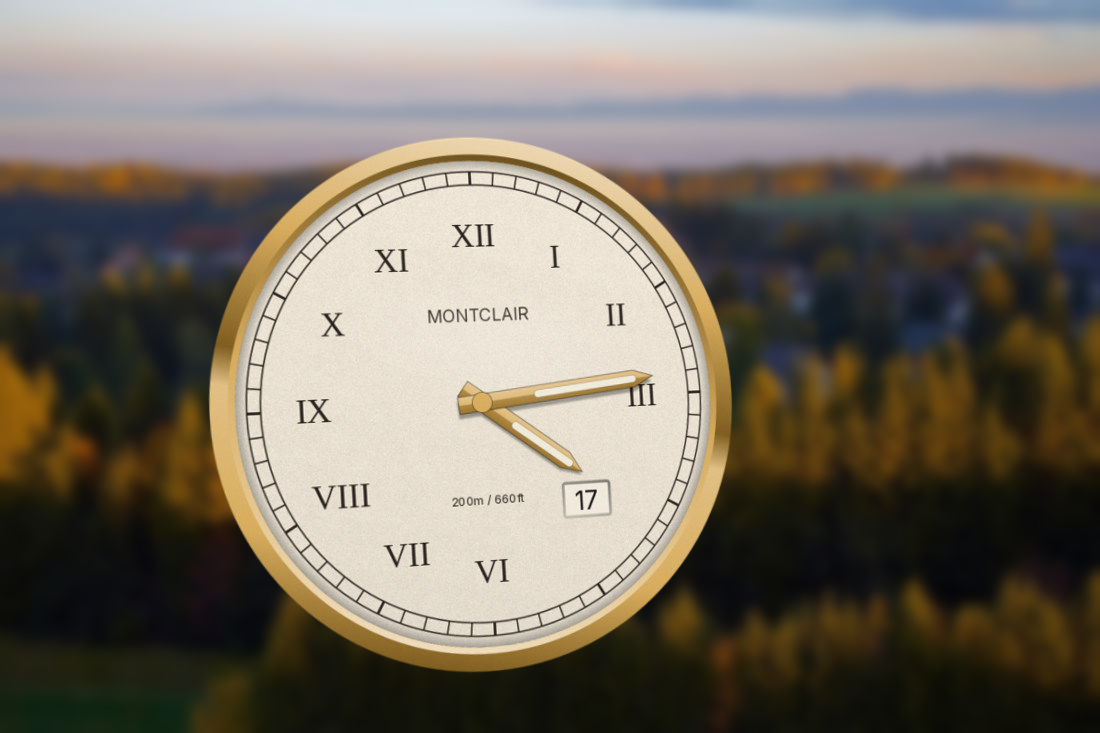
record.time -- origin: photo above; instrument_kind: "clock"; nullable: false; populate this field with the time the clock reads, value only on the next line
4:14
